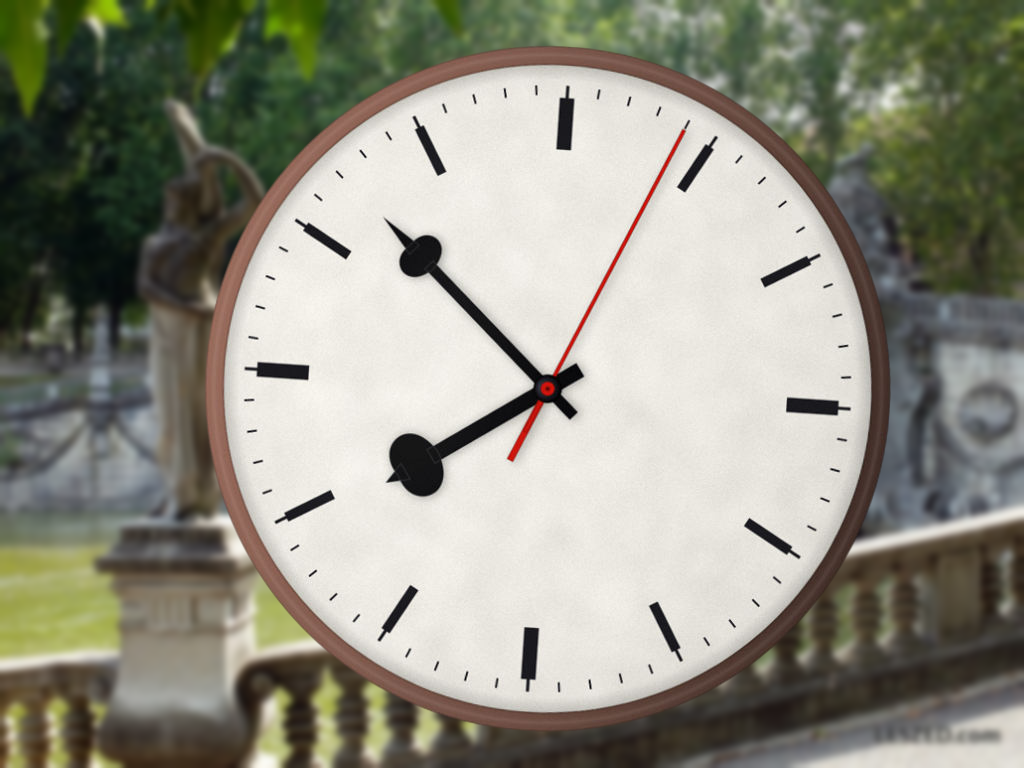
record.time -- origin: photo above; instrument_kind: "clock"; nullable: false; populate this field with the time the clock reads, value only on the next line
7:52:04
